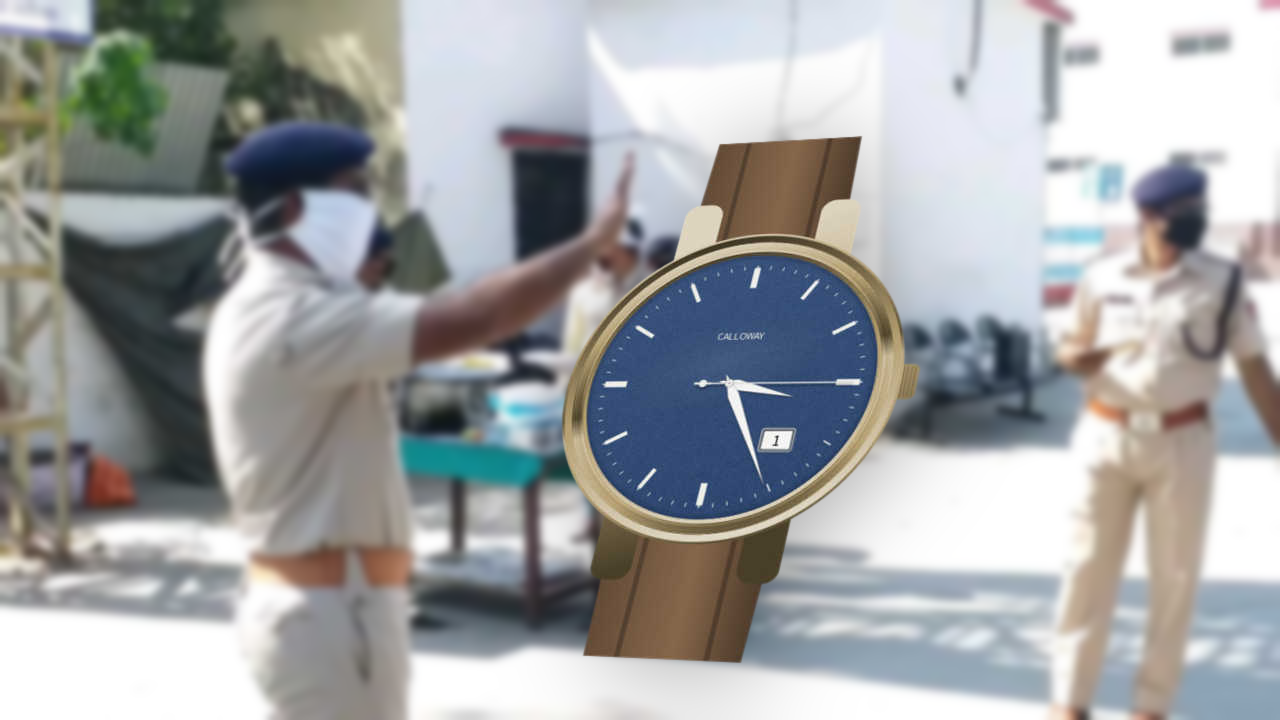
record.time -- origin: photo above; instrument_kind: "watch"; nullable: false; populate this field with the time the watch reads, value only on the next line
3:25:15
